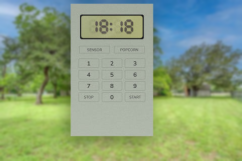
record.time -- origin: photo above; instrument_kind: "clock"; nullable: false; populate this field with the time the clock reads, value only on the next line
18:18
